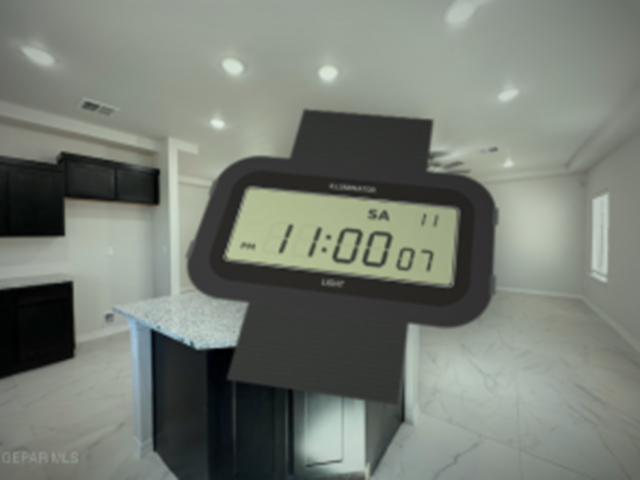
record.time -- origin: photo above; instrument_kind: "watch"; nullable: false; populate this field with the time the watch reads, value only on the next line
11:00:07
